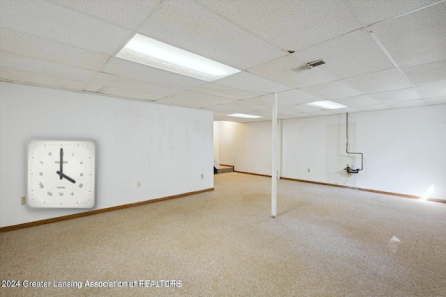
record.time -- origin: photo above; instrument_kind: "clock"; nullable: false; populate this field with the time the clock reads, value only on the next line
4:00
